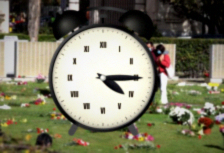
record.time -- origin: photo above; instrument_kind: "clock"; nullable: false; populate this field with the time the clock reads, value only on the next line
4:15
